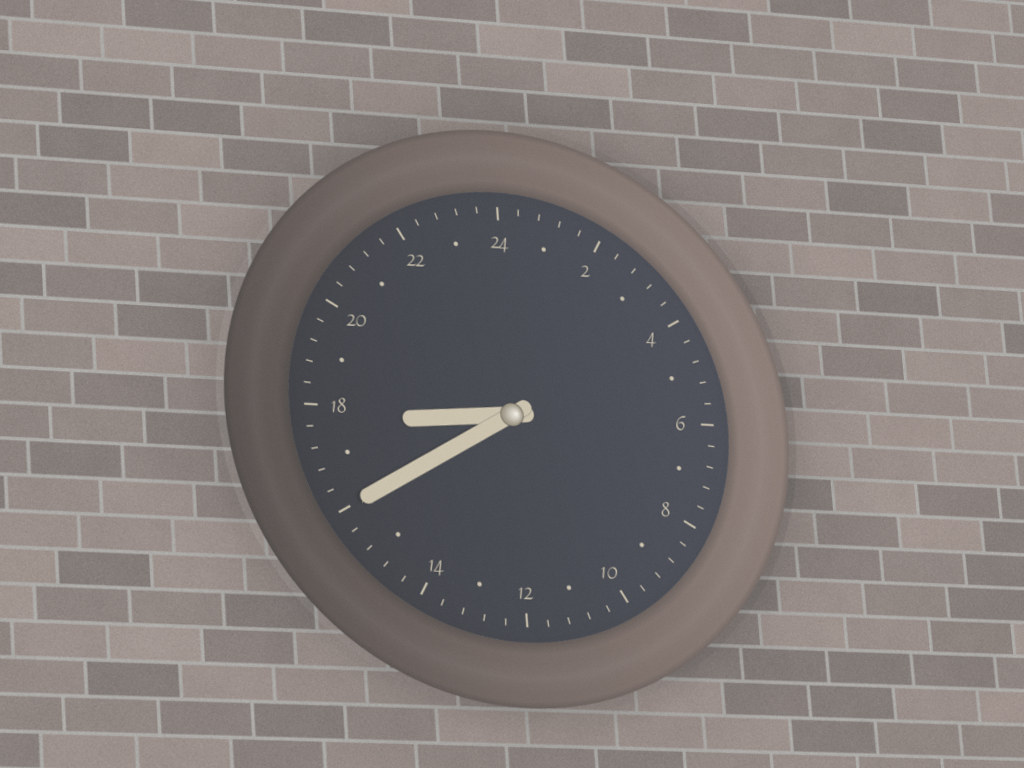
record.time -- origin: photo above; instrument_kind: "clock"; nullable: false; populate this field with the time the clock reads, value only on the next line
17:40
